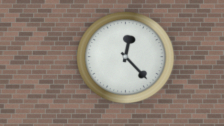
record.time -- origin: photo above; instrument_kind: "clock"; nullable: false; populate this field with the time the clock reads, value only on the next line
12:23
